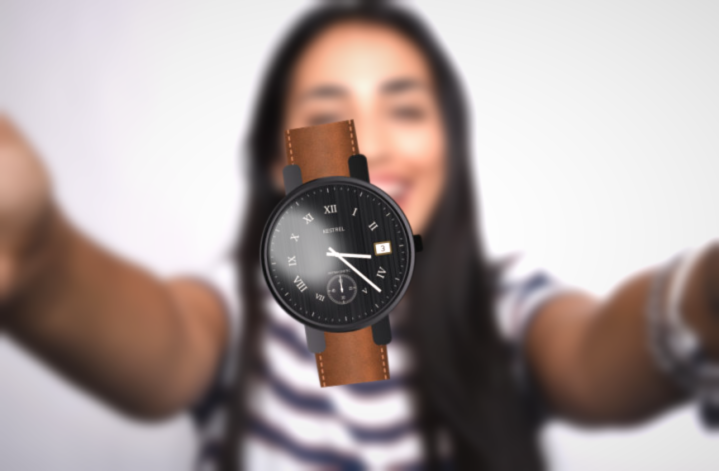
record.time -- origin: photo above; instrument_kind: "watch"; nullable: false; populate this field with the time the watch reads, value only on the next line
3:23
